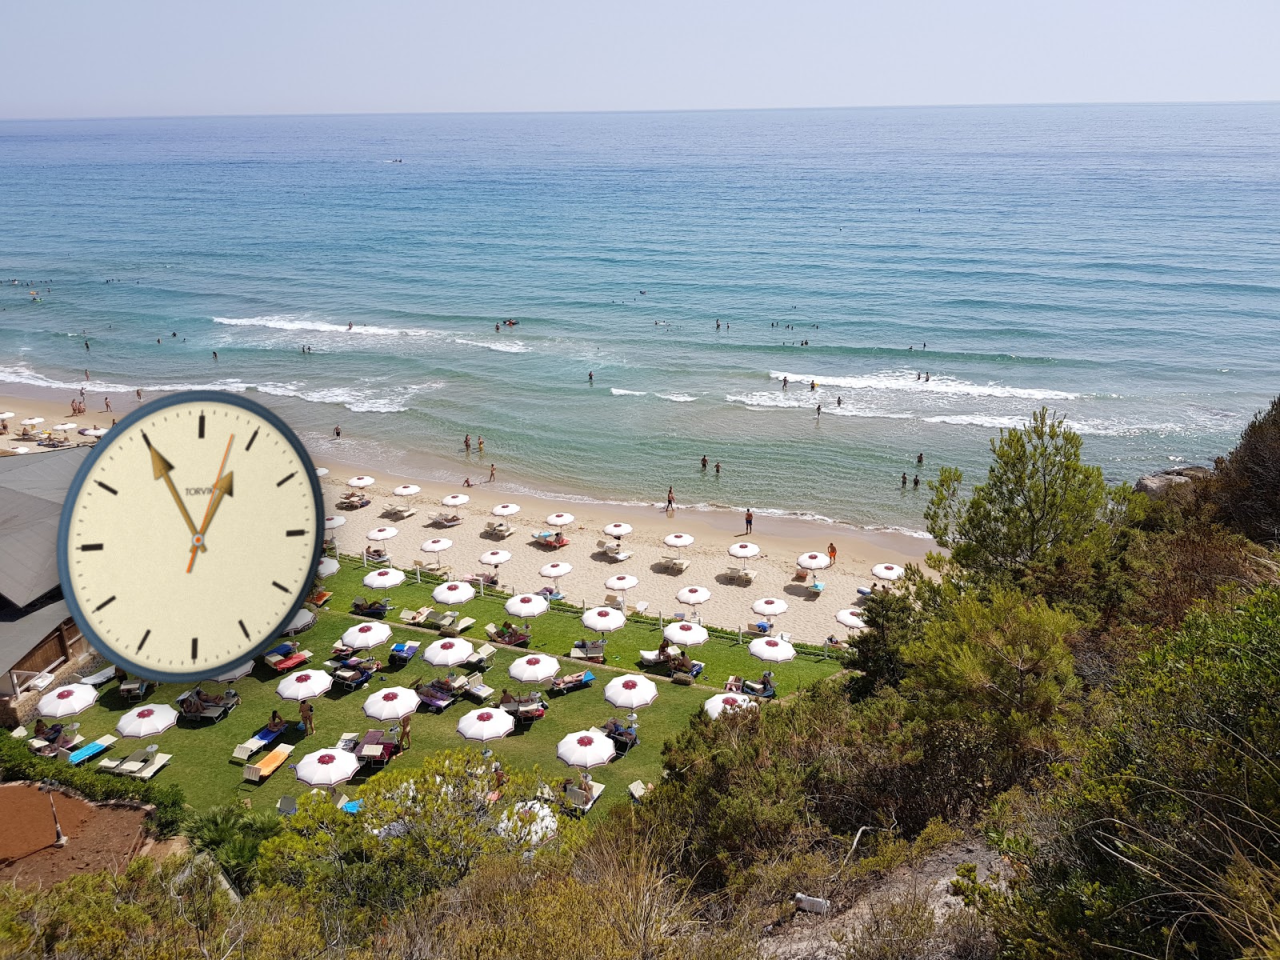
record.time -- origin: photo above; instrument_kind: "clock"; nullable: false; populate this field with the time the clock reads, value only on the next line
12:55:03
